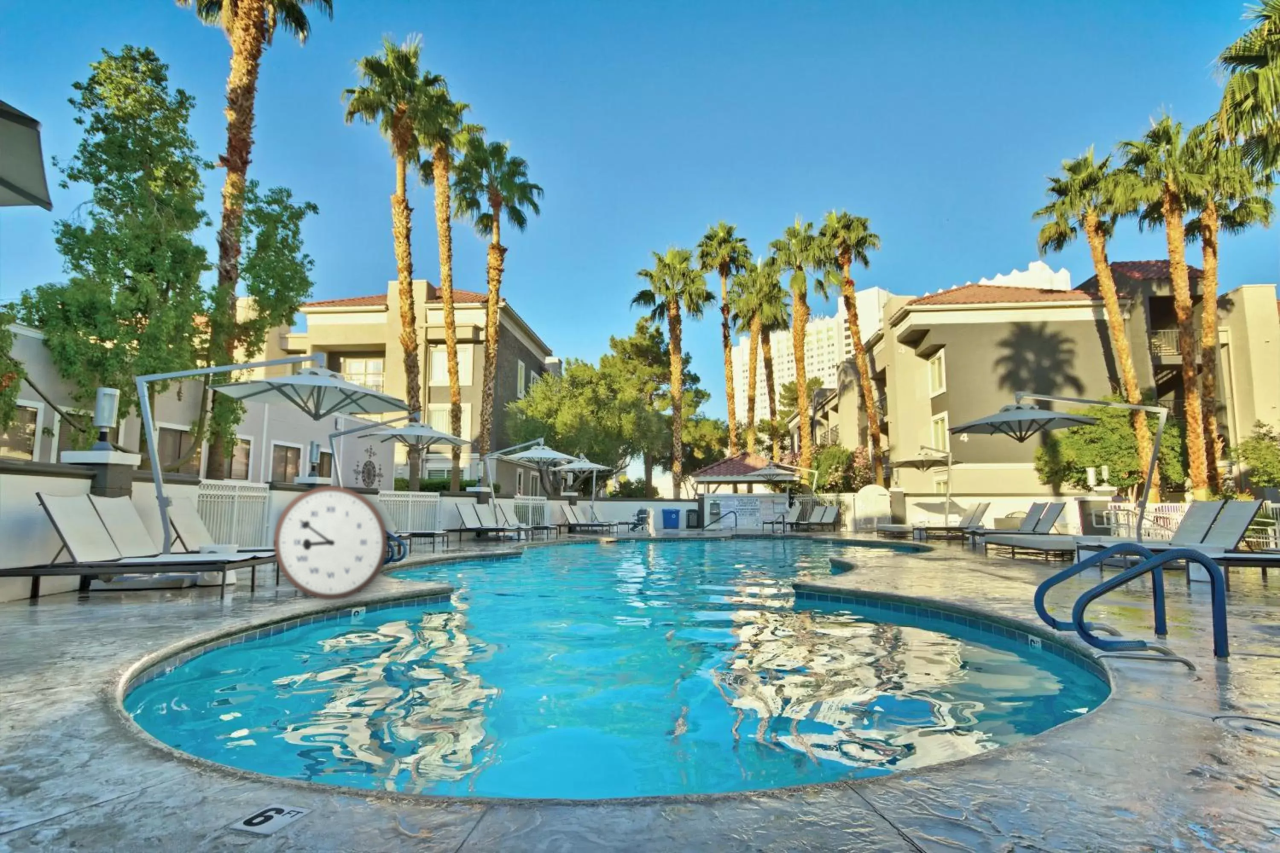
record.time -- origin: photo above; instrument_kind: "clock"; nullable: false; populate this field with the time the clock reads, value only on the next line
8:51
